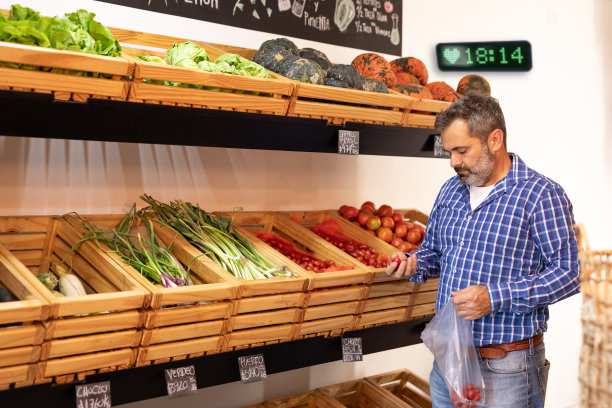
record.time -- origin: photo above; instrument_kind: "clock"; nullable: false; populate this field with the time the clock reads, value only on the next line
18:14
